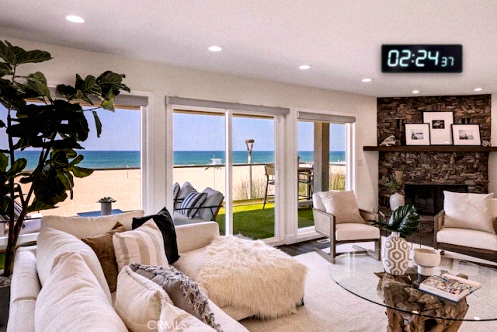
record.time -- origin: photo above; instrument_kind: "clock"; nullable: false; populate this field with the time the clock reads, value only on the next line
2:24:37
